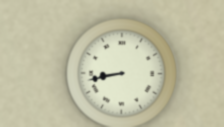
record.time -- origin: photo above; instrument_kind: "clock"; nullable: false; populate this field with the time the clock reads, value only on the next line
8:43
